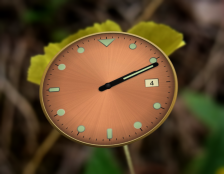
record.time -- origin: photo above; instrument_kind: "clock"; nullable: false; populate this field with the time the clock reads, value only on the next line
2:11
